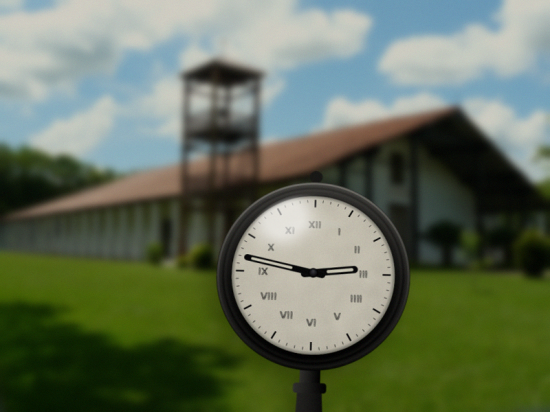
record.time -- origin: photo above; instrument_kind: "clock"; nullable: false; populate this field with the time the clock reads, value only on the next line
2:47
